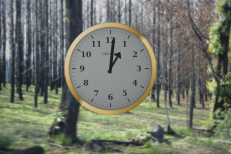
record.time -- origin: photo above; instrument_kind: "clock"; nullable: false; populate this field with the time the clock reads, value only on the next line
1:01
